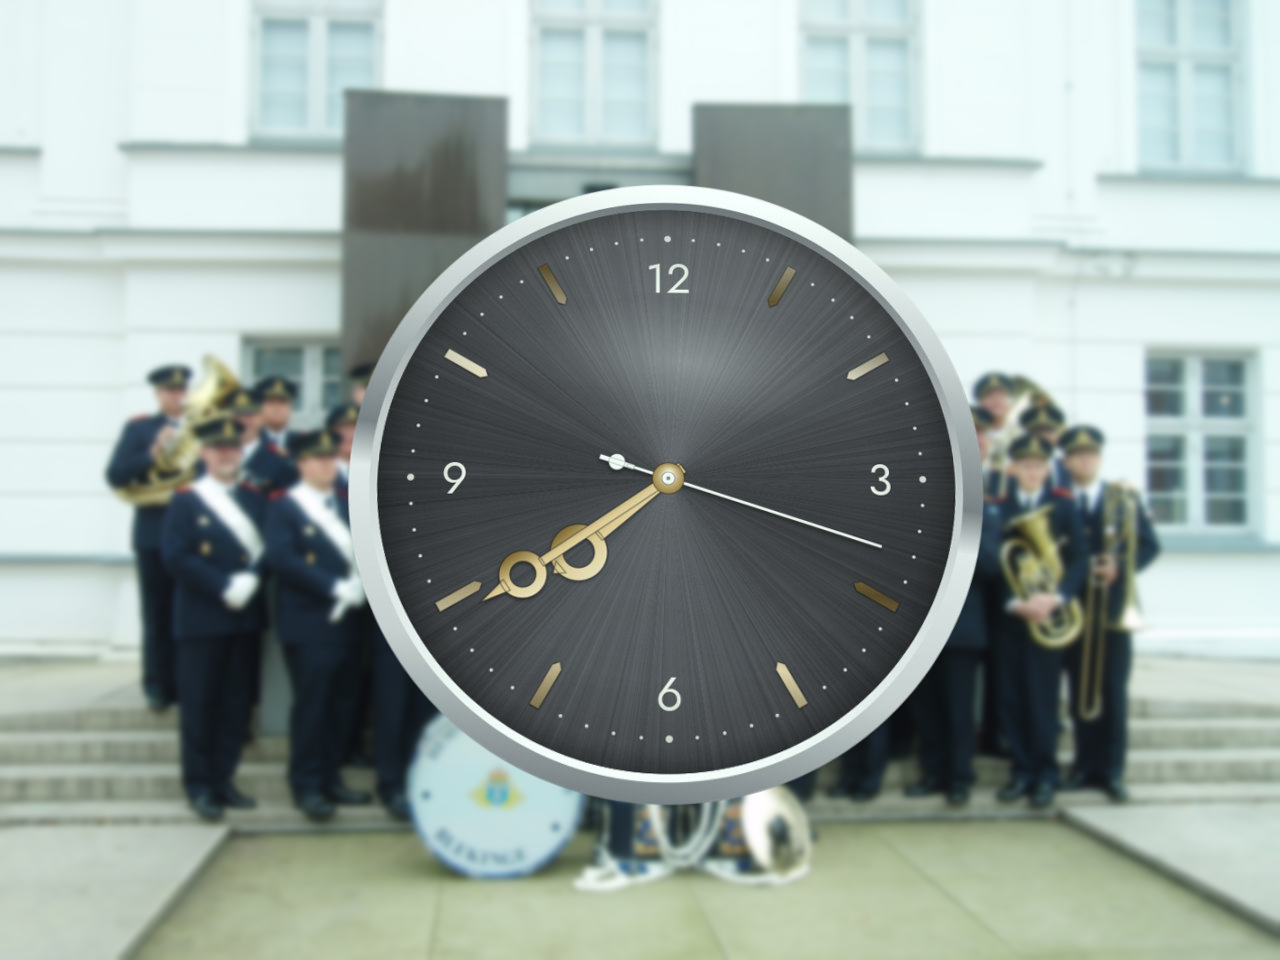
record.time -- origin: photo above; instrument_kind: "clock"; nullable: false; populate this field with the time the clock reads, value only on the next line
7:39:18
